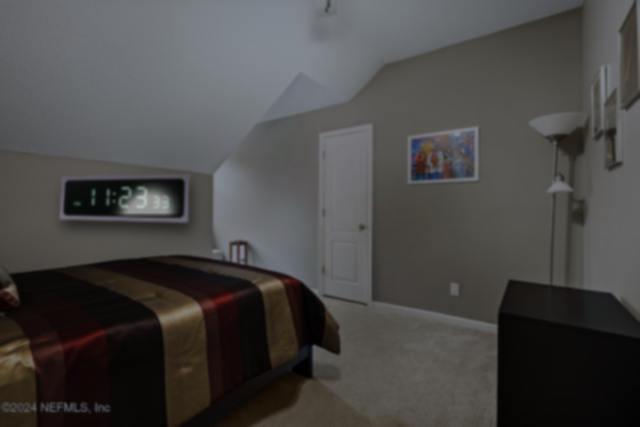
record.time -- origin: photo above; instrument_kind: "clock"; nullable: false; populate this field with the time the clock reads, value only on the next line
11:23
